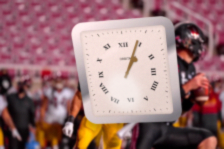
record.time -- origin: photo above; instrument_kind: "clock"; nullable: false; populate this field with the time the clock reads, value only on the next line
1:04
